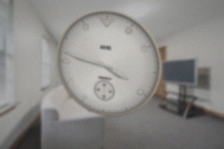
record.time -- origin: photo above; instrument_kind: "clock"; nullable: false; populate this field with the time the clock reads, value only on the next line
3:47
